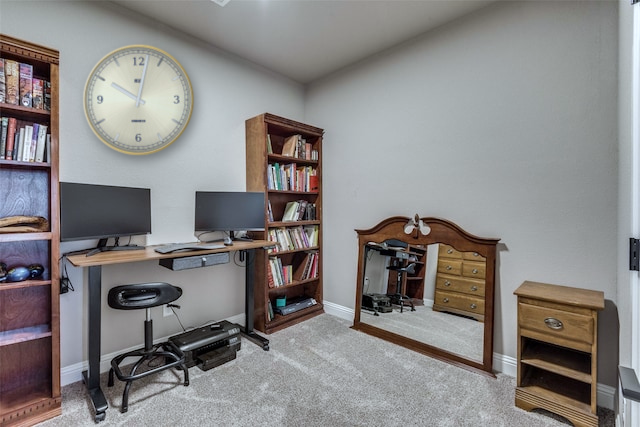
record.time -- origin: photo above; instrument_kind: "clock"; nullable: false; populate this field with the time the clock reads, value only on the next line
10:02
